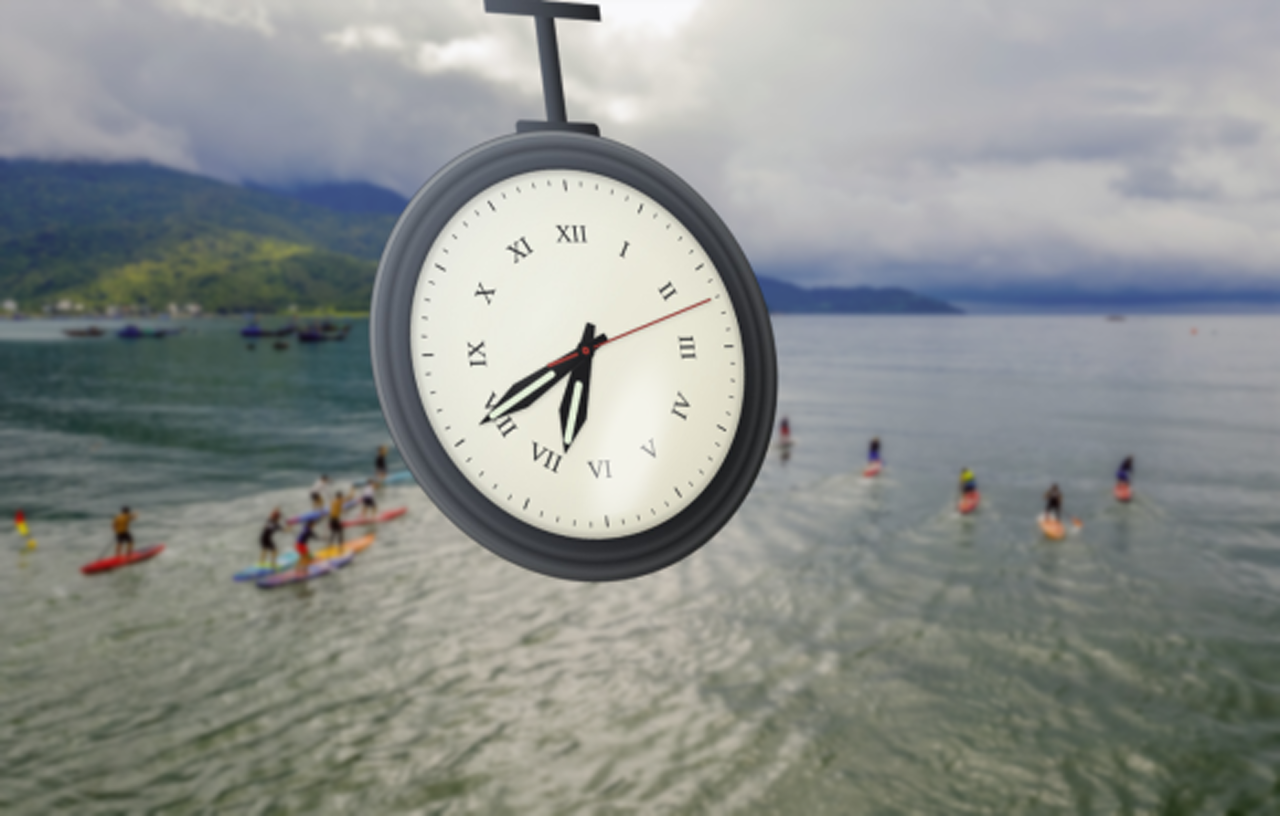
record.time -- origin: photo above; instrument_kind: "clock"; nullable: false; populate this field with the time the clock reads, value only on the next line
6:40:12
